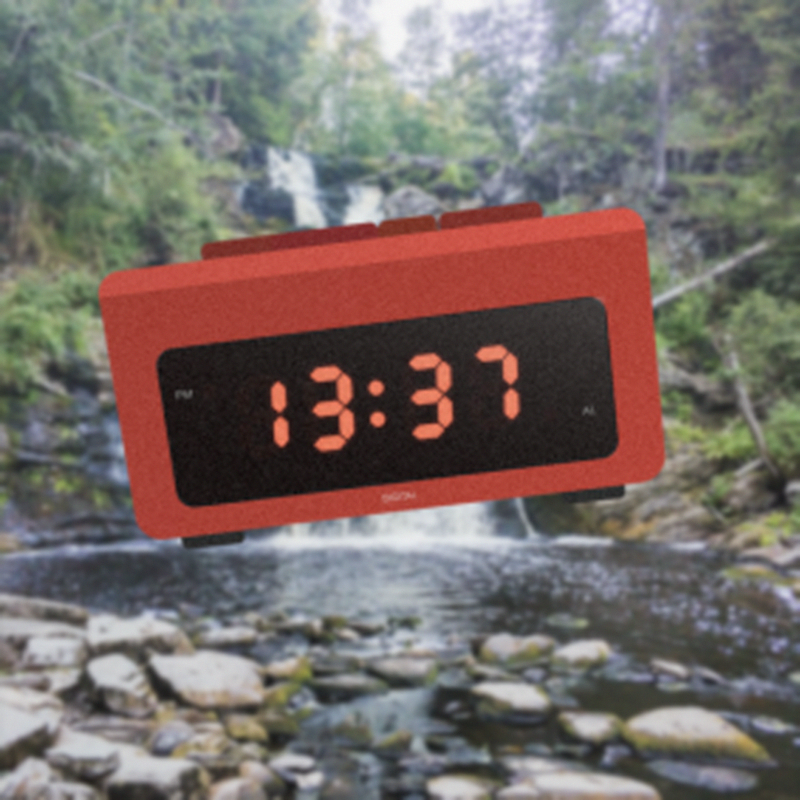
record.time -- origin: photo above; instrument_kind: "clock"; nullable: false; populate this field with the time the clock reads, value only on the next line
13:37
